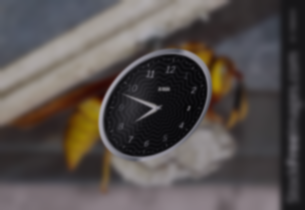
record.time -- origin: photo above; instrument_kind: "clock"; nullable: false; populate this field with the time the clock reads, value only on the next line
7:48
